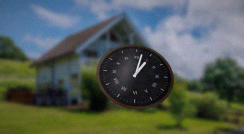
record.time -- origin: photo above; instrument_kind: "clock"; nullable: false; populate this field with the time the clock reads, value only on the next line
1:02
